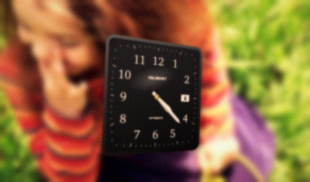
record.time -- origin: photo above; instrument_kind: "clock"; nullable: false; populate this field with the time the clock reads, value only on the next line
4:22
